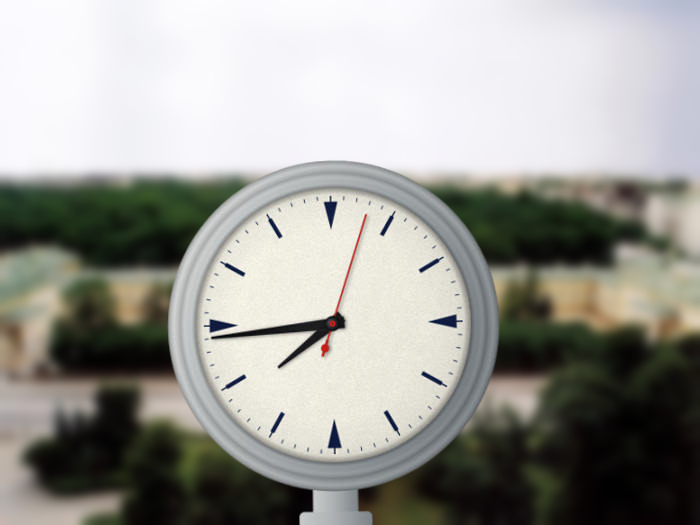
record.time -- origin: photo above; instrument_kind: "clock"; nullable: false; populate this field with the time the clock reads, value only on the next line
7:44:03
